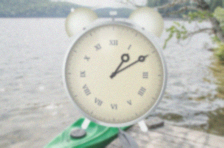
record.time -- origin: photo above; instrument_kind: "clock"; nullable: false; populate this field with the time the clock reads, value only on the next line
1:10
